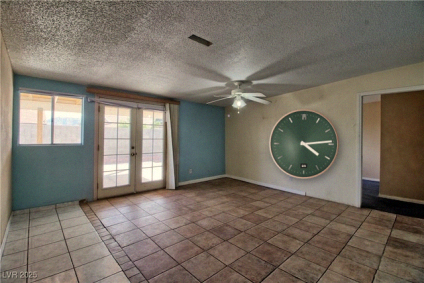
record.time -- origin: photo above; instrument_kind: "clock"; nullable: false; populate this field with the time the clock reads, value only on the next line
4:14
